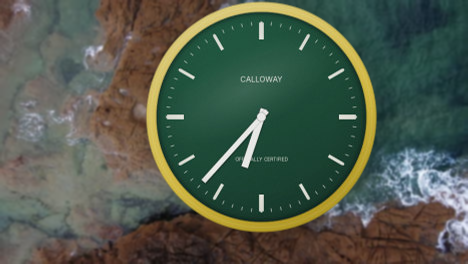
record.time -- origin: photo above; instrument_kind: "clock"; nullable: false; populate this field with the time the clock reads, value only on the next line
6:37
